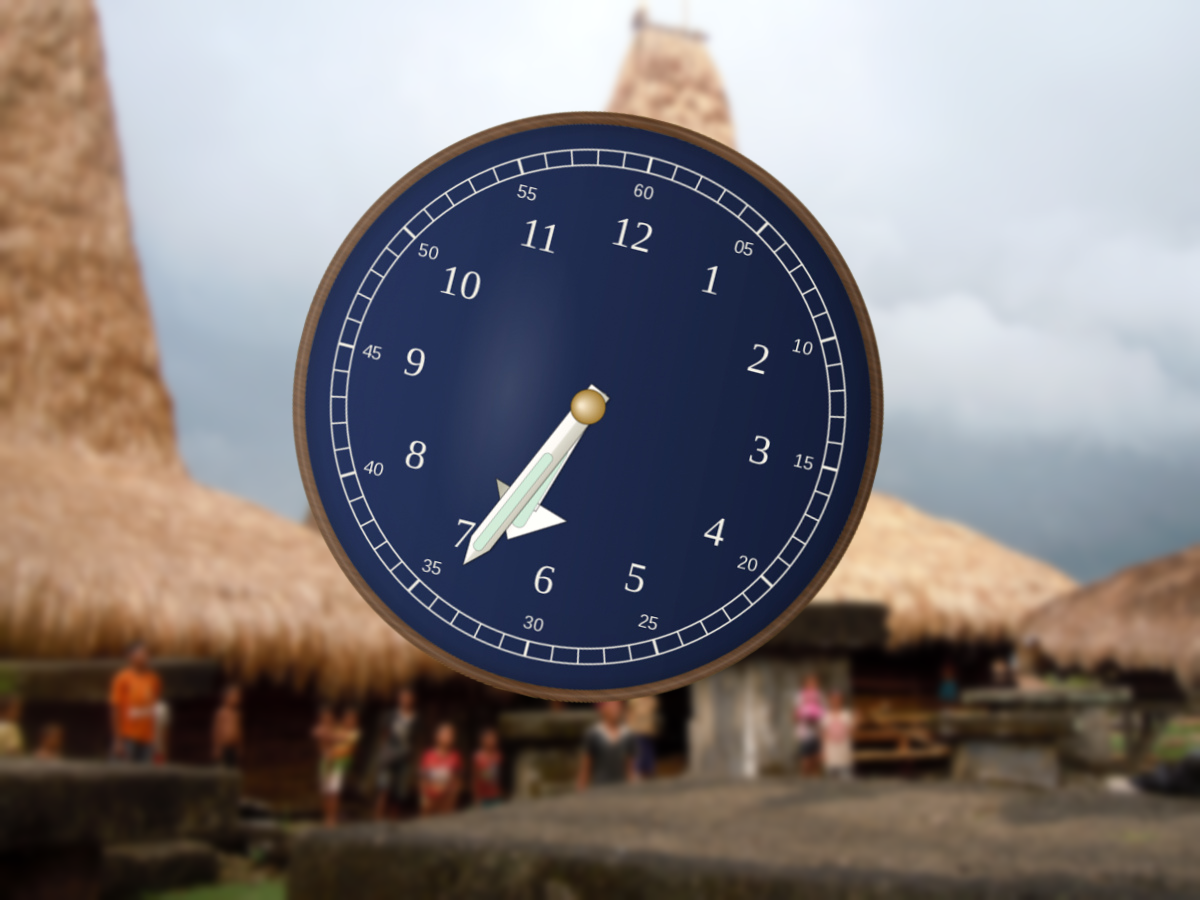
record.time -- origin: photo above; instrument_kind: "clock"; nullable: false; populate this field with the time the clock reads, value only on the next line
6:34
